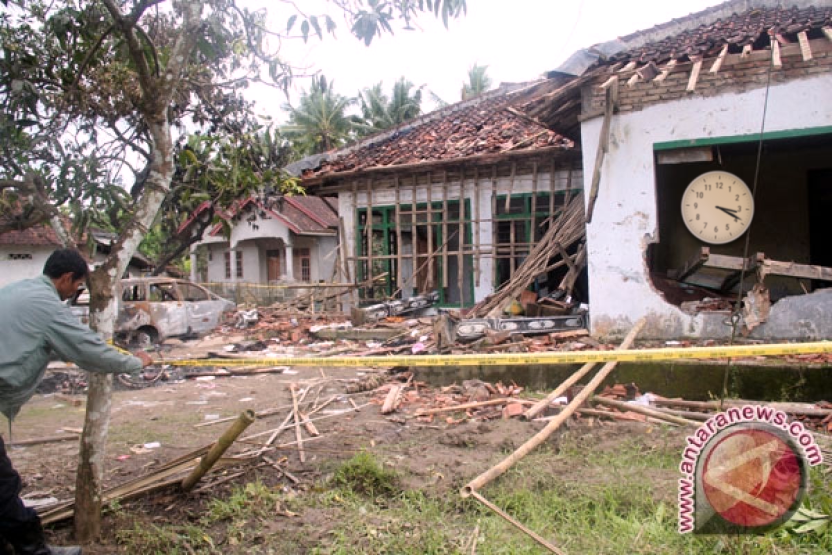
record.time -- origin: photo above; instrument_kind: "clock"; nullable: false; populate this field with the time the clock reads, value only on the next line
3:19
